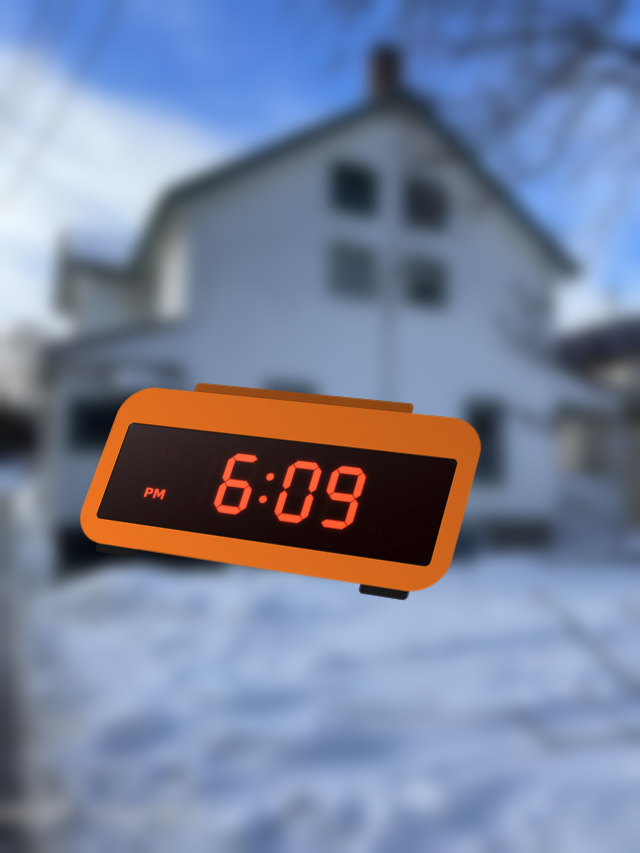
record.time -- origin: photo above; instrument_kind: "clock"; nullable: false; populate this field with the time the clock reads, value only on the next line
6:09
